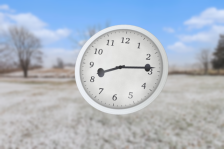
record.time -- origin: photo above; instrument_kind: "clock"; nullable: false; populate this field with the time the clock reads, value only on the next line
8:14
